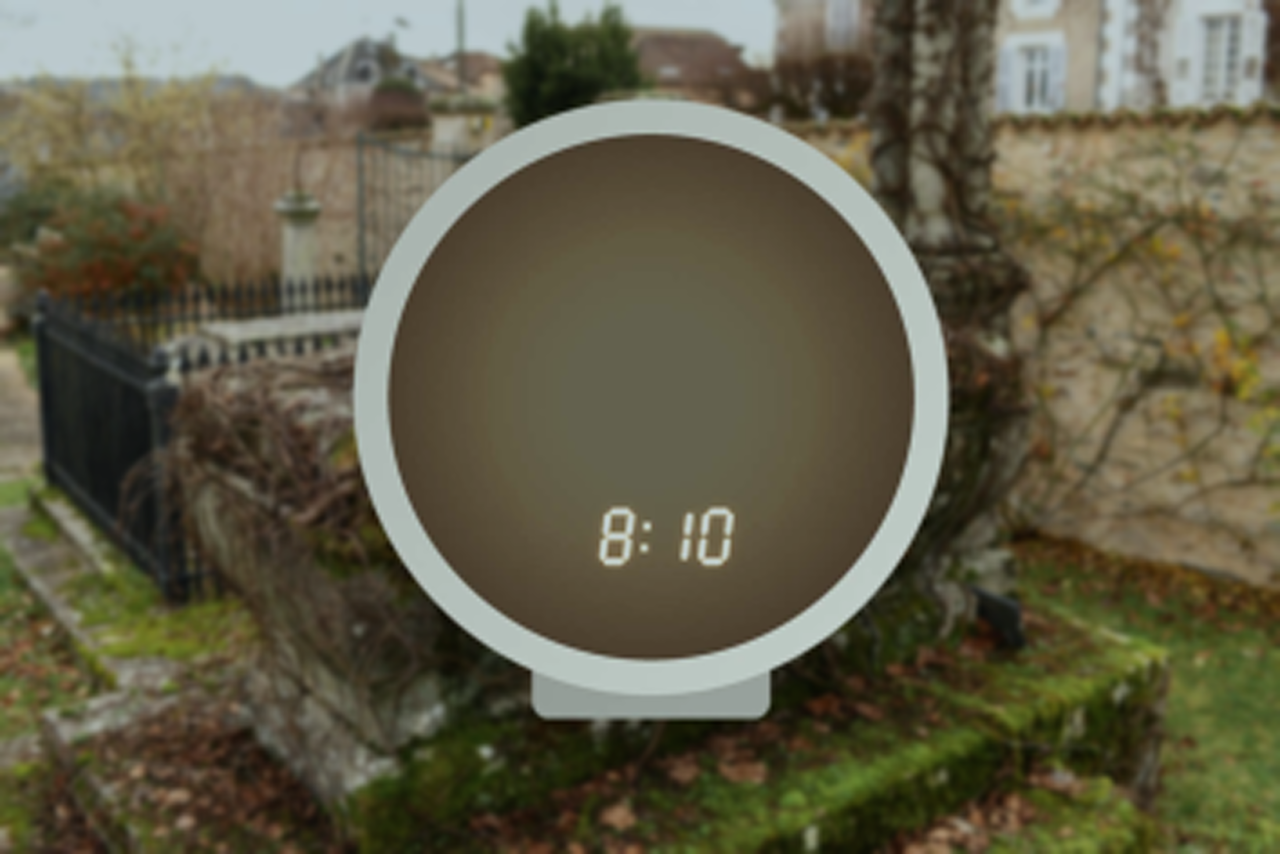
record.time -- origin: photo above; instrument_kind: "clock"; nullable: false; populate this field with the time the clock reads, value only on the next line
8:10
